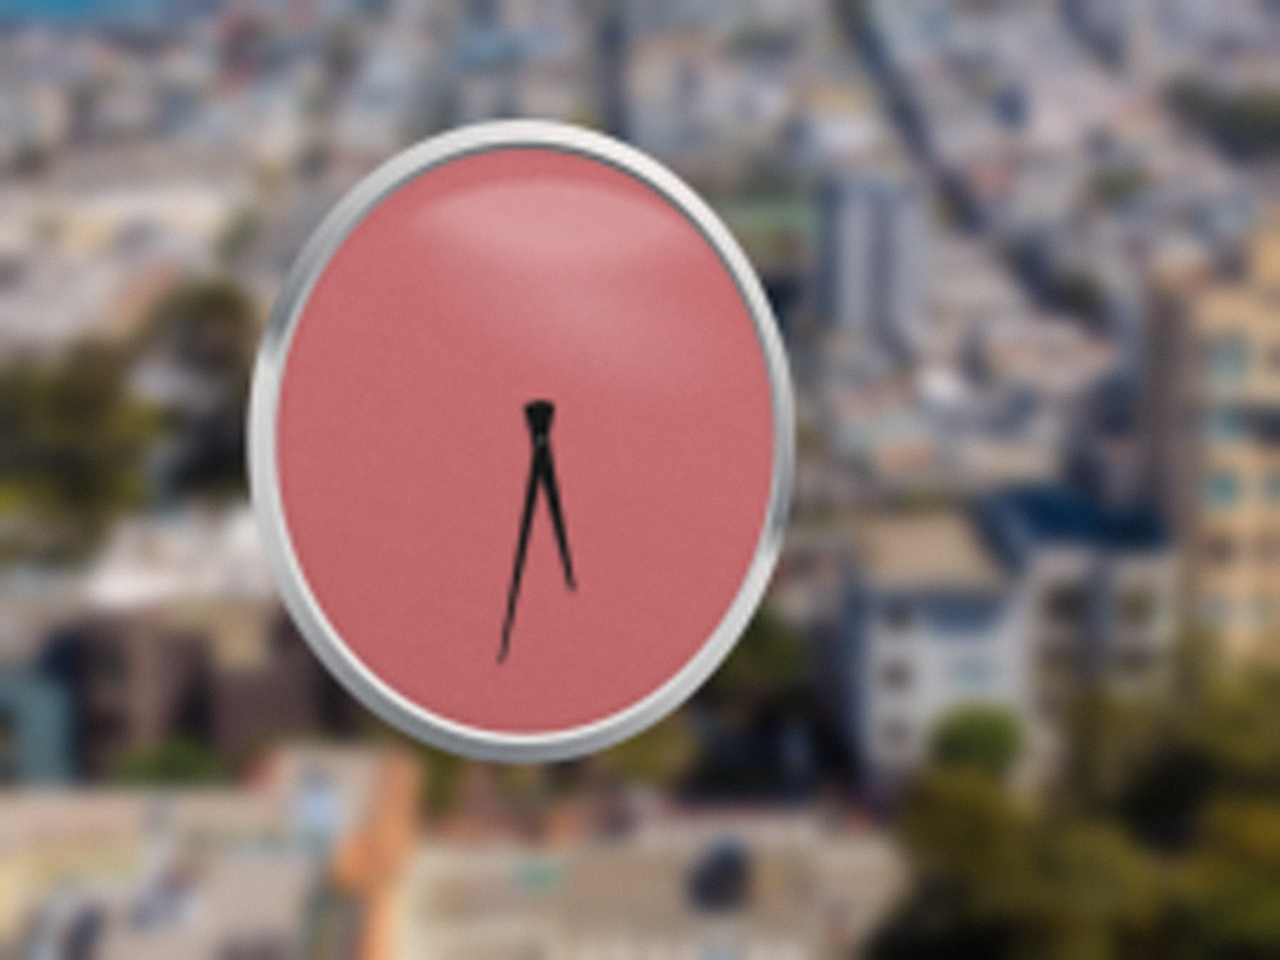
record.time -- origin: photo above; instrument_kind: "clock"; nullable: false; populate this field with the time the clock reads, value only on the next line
5:32
